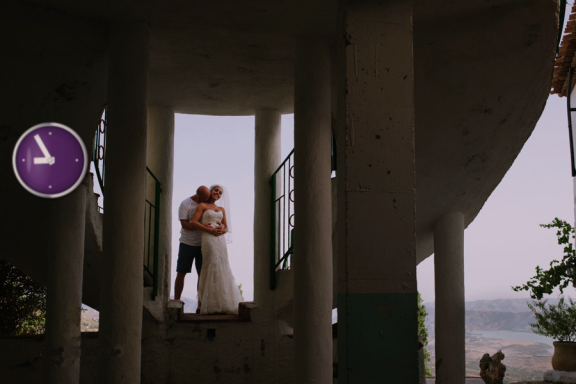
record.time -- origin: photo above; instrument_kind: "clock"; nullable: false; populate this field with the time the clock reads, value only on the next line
8:55
